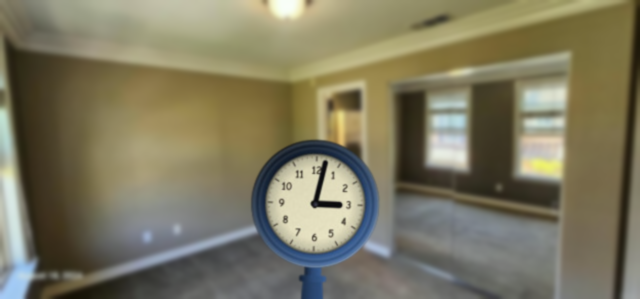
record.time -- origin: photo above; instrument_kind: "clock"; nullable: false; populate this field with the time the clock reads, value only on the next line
3:02
